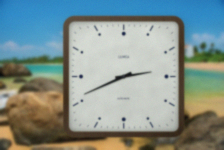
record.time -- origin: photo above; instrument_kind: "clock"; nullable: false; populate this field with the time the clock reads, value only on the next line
2:41
